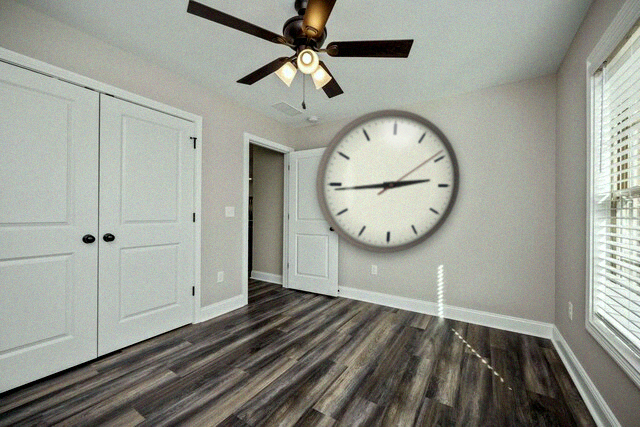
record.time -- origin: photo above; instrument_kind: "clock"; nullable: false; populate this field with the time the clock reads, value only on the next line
2:44:09
